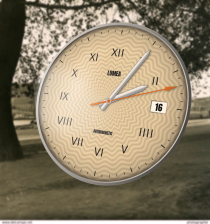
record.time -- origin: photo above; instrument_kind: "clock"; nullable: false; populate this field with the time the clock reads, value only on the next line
2:05:12
